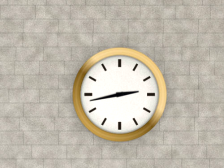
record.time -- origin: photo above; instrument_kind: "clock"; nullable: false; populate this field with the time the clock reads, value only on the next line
2:43
